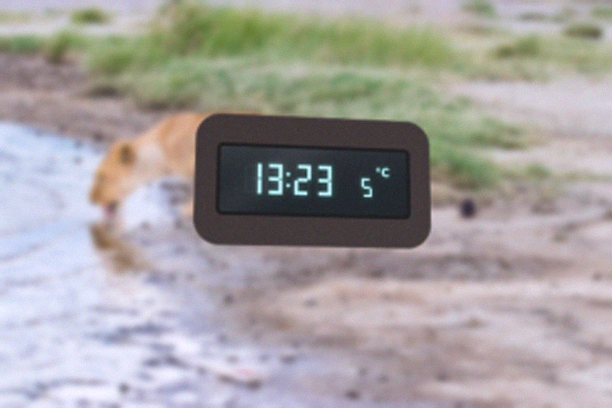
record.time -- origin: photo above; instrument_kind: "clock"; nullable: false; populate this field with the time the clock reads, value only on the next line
13:23
